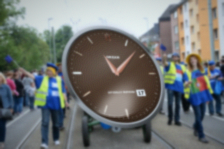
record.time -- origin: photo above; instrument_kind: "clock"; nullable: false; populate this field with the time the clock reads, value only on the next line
11:08
